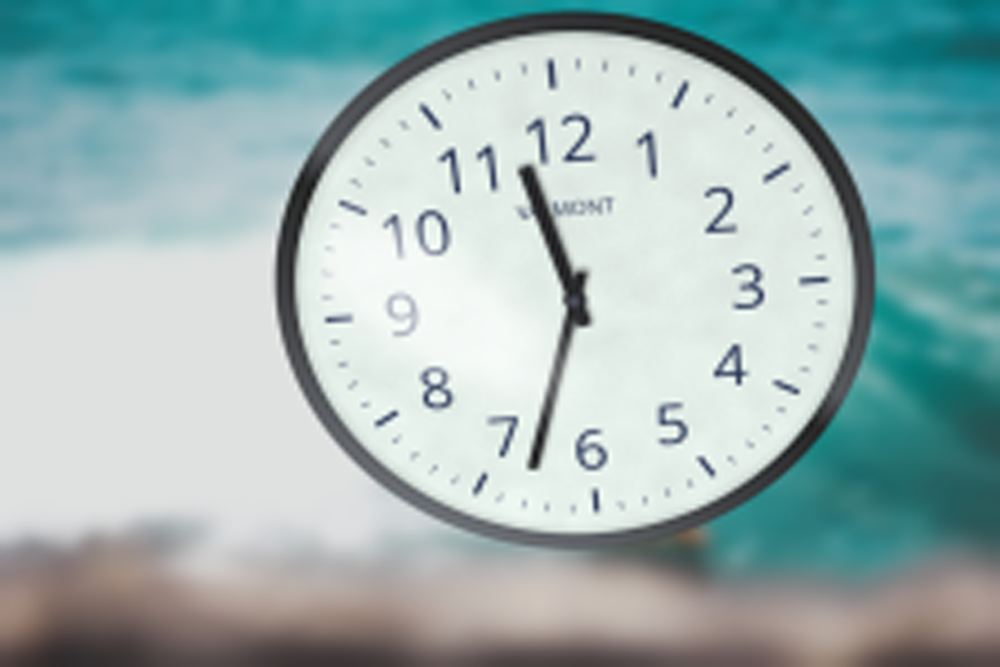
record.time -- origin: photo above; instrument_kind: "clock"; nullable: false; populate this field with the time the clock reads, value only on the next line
11:33
